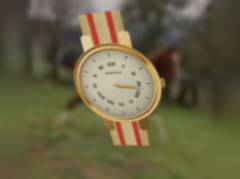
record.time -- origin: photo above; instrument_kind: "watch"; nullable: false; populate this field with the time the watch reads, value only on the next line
3:17
